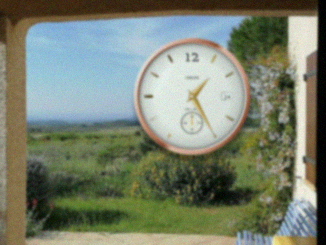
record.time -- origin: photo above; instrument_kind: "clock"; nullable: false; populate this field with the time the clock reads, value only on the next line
1:25
